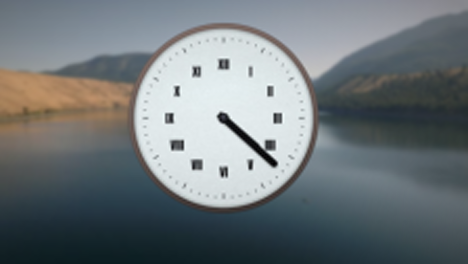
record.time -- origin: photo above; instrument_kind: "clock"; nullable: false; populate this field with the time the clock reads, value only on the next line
4:22
